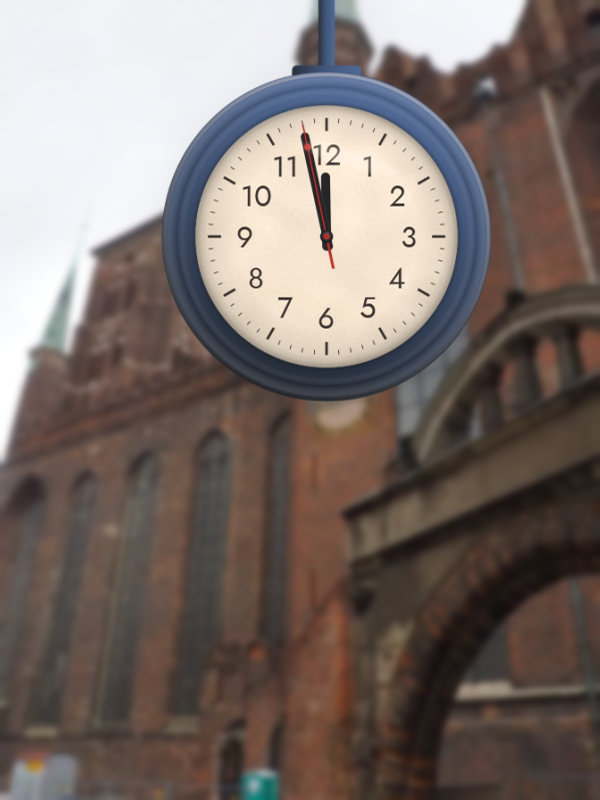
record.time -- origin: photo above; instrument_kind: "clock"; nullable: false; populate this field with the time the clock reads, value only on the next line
11:57:58
